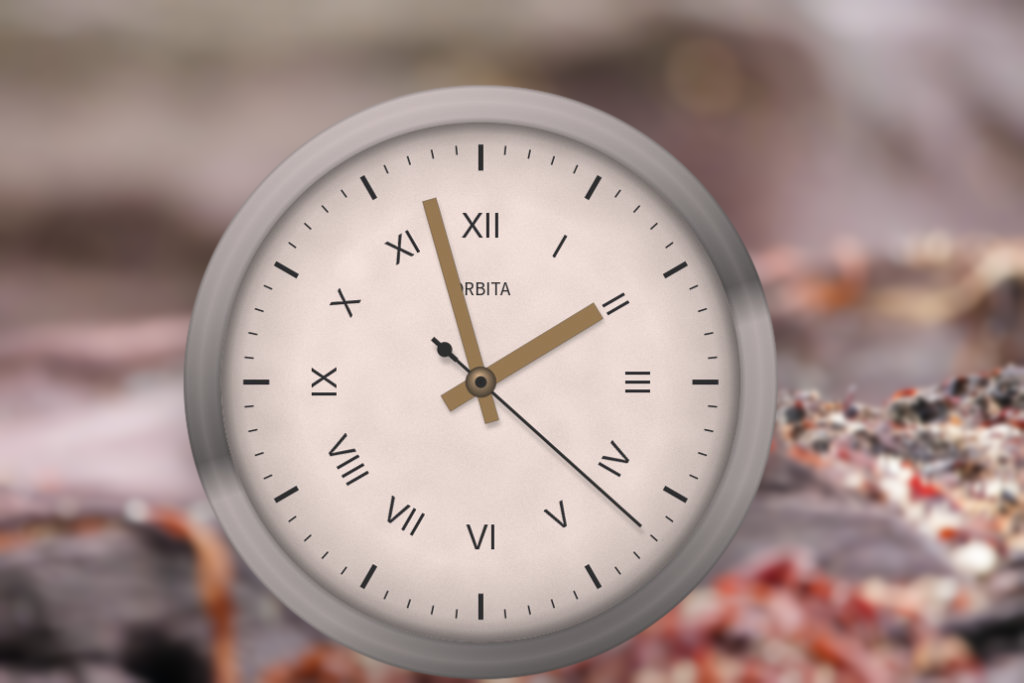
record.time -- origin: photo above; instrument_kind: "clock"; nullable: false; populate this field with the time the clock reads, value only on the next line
1:57:22
